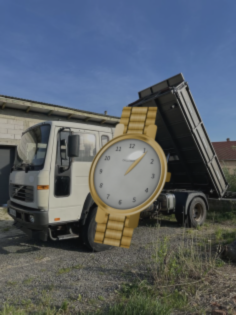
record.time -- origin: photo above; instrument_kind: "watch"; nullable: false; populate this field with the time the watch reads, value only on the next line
1:06
